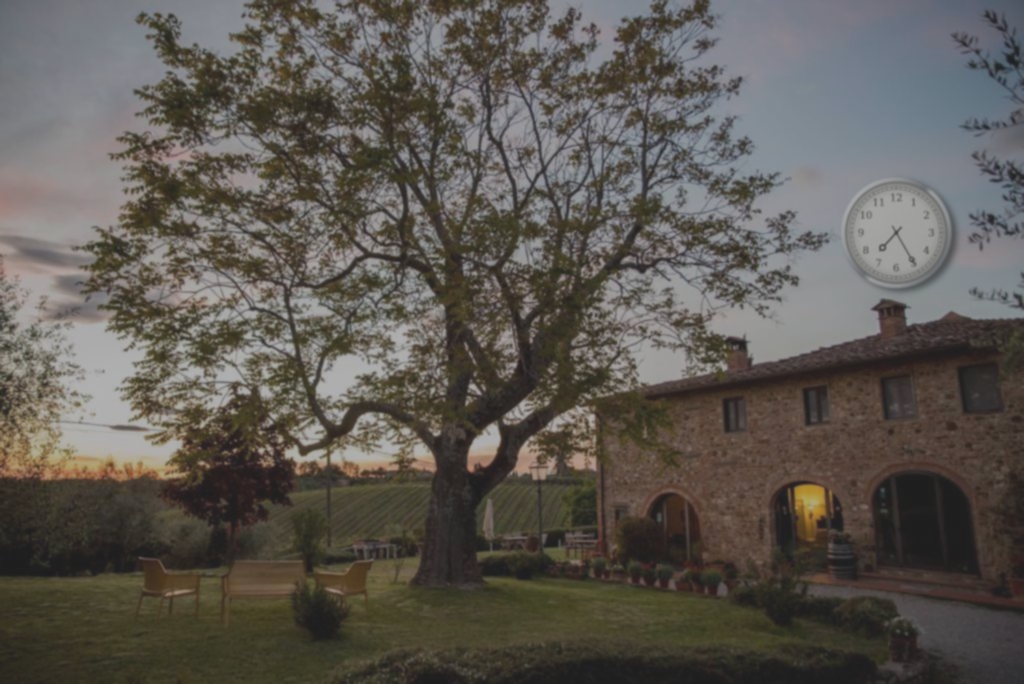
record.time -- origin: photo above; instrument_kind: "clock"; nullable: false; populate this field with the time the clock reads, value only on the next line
7:25
